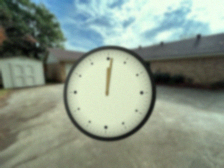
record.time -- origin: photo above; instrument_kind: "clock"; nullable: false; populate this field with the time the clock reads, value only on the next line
12:01
